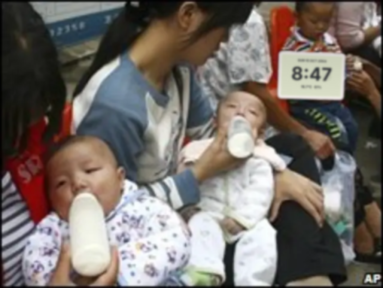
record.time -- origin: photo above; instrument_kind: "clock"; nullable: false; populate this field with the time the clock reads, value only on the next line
8:47
